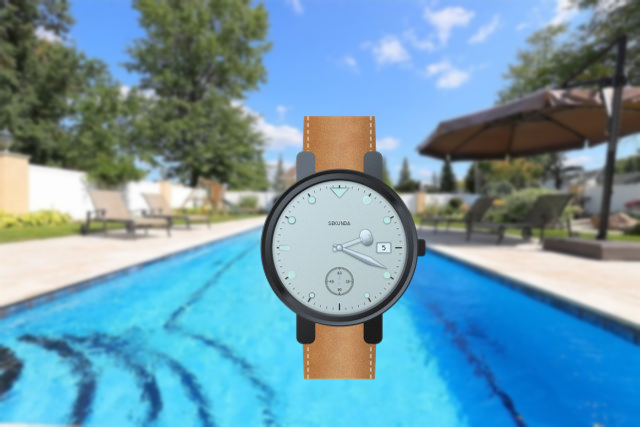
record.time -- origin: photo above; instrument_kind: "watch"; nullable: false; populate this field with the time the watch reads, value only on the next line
2:19
